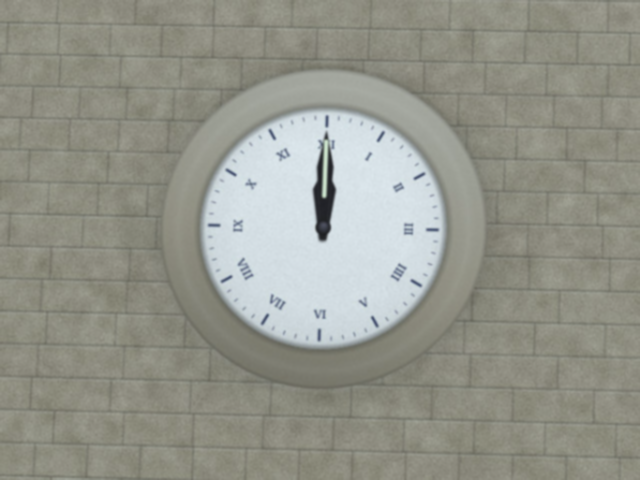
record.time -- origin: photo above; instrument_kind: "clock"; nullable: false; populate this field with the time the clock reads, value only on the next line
12:00
